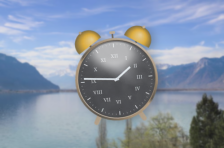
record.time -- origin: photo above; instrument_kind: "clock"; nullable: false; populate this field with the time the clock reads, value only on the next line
1:46
